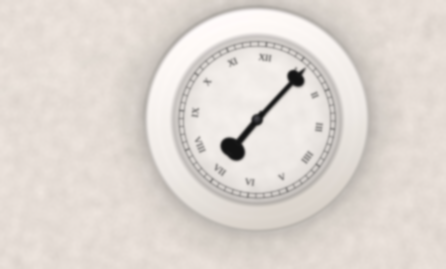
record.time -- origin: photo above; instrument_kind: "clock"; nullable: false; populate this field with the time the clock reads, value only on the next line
7:06
